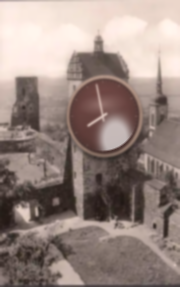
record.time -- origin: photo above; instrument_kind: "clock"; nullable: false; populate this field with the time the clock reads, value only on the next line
7:58
